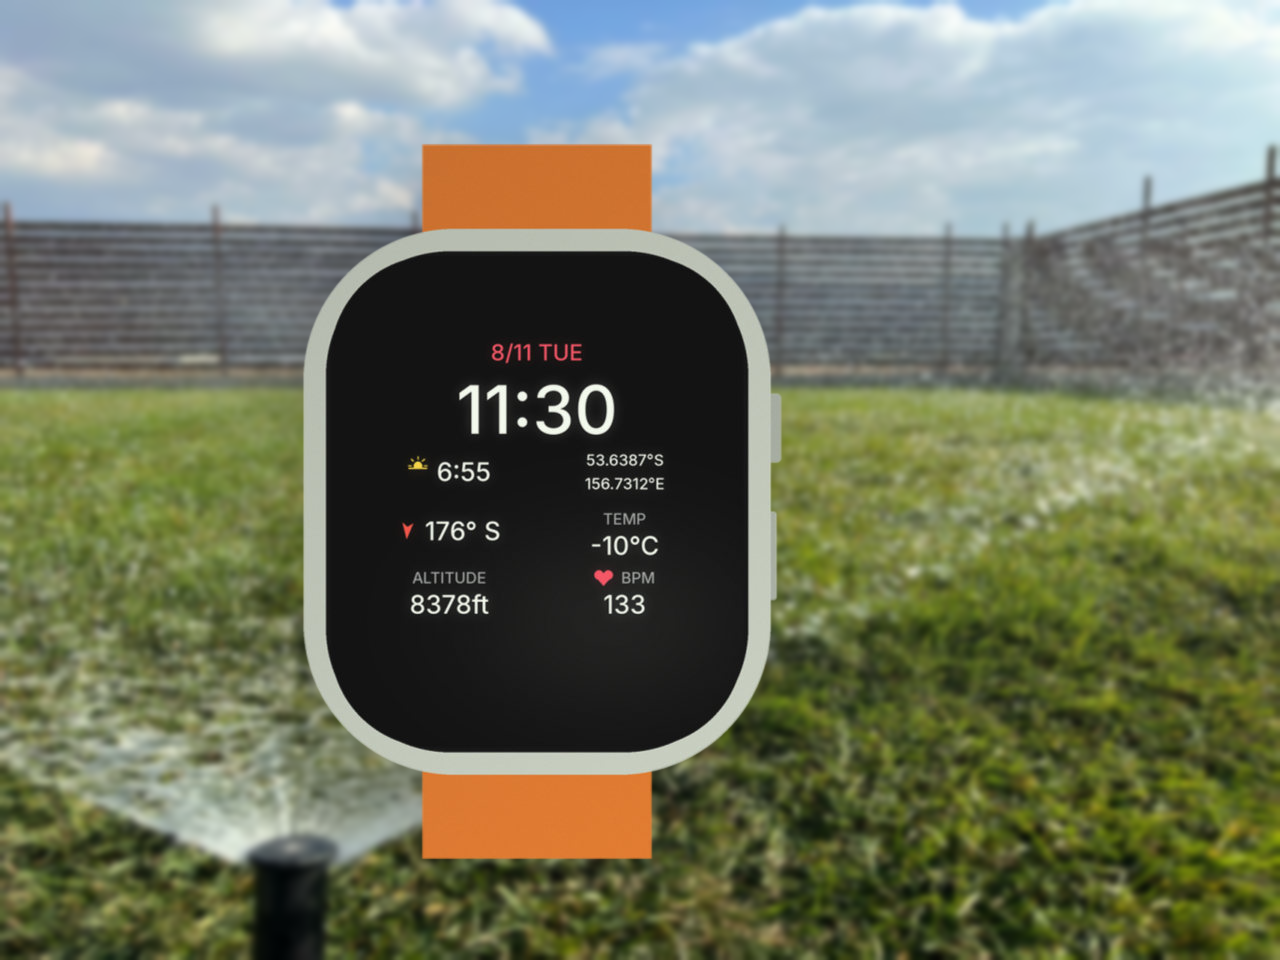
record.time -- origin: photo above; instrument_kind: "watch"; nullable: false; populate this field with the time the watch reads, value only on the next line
11:30
